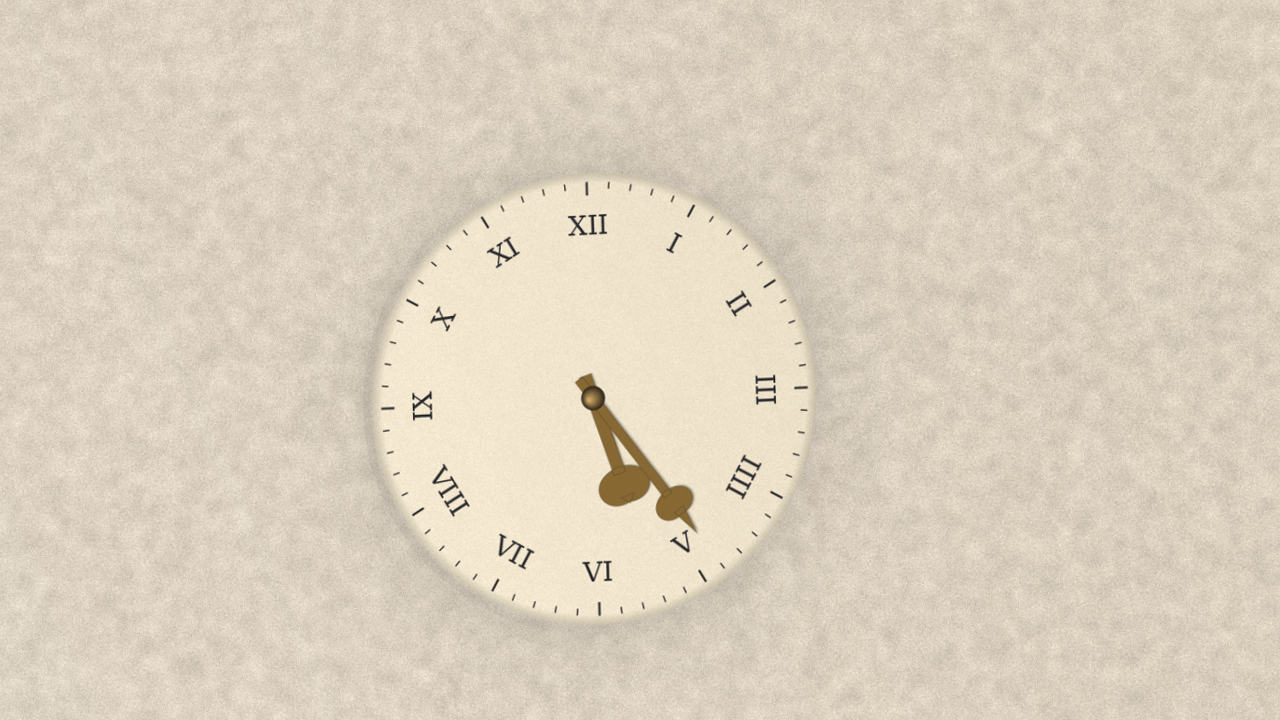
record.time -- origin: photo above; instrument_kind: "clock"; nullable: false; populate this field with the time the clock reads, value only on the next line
5:24
